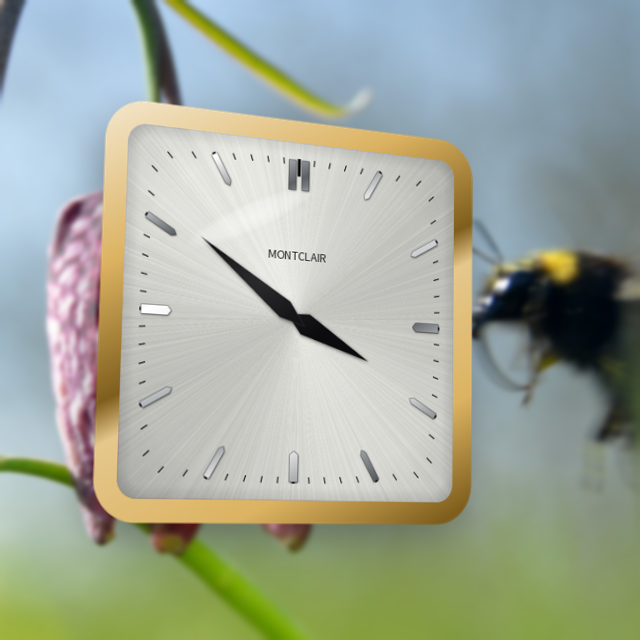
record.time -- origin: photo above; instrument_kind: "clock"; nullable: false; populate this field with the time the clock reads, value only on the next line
3:51
